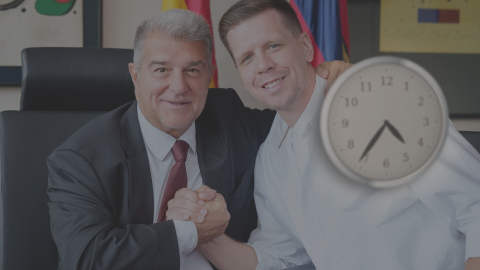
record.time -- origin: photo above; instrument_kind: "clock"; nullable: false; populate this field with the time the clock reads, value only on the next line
4:36
